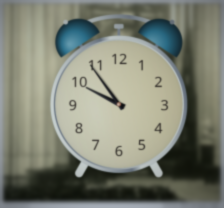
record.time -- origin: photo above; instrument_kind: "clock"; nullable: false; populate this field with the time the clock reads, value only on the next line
9:54
